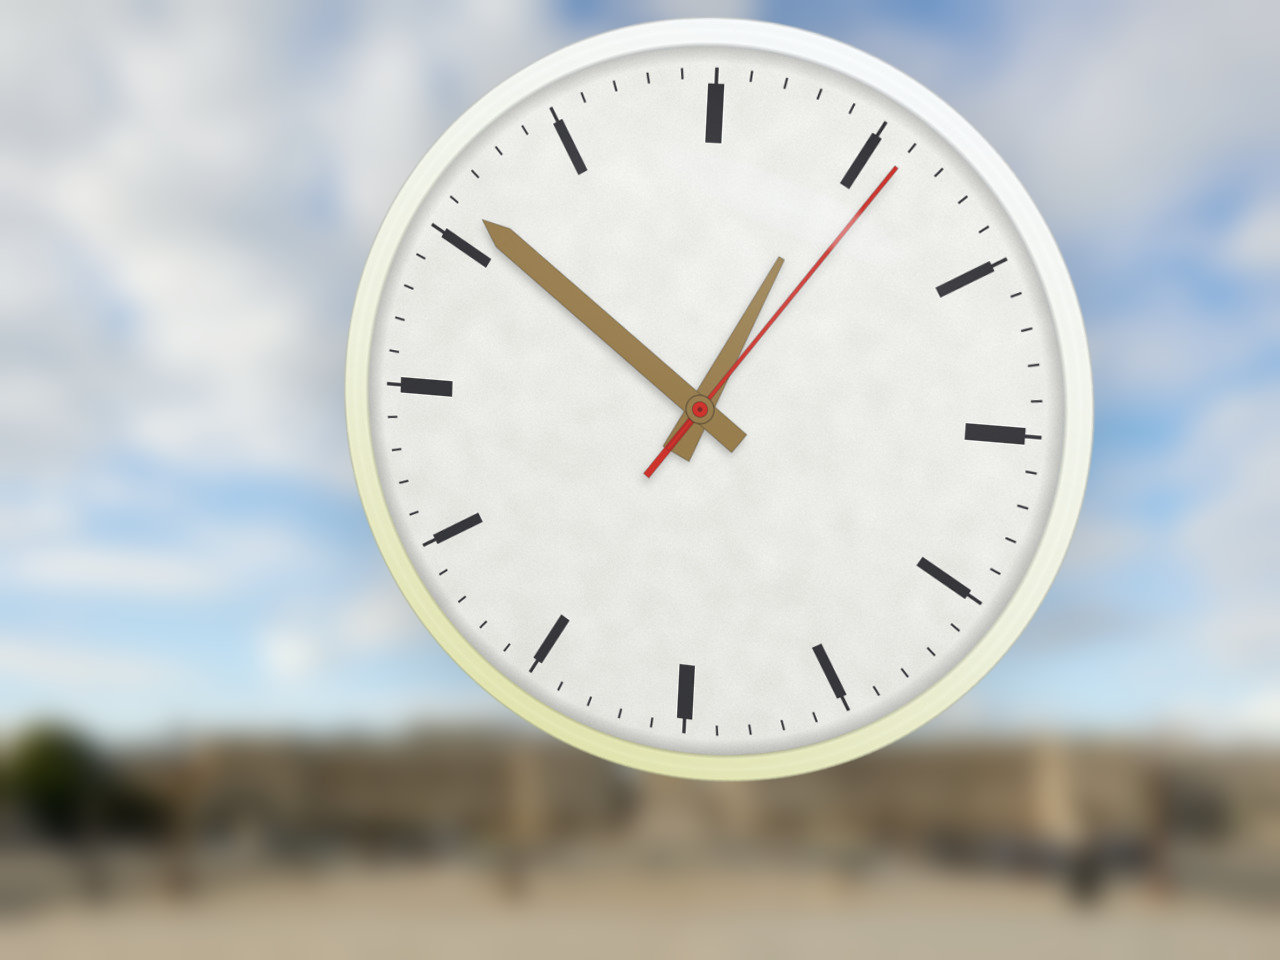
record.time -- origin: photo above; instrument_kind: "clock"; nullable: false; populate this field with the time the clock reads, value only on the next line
12:51:06
